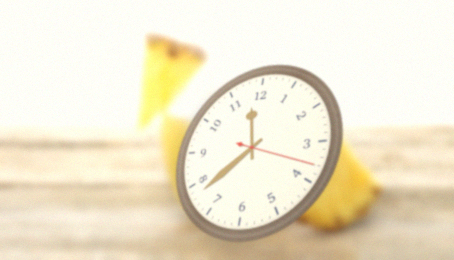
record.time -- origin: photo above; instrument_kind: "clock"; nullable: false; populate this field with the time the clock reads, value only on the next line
11:38:18
